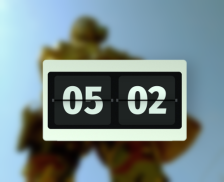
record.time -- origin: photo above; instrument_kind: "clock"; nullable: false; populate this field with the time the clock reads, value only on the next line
5:02
